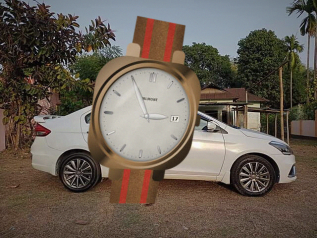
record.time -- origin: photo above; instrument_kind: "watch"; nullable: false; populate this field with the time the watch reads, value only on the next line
2:55
